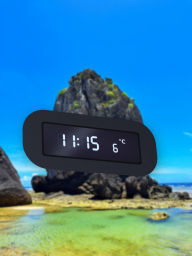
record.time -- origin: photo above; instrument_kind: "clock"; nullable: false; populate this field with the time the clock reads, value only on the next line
11:15
